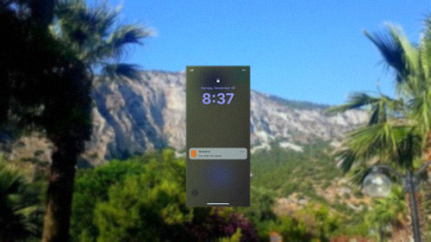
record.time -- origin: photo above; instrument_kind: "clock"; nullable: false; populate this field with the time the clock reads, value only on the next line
8:37
